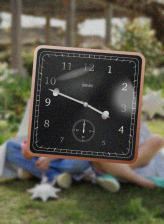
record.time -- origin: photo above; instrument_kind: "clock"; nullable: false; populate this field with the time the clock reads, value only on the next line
3:48
